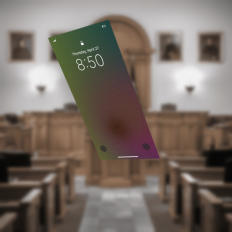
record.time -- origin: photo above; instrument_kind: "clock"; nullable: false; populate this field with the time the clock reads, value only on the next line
8:50
